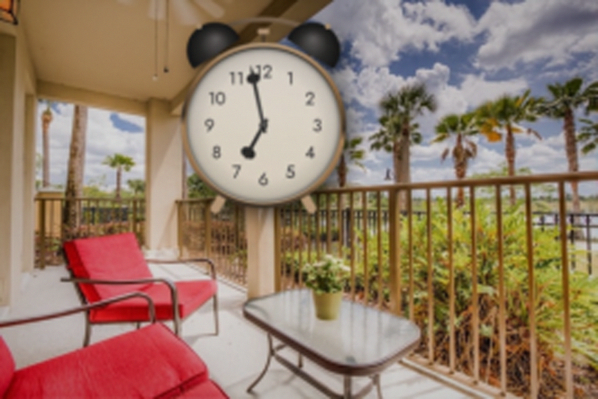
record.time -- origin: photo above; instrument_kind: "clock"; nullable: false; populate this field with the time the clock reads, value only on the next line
6:58
